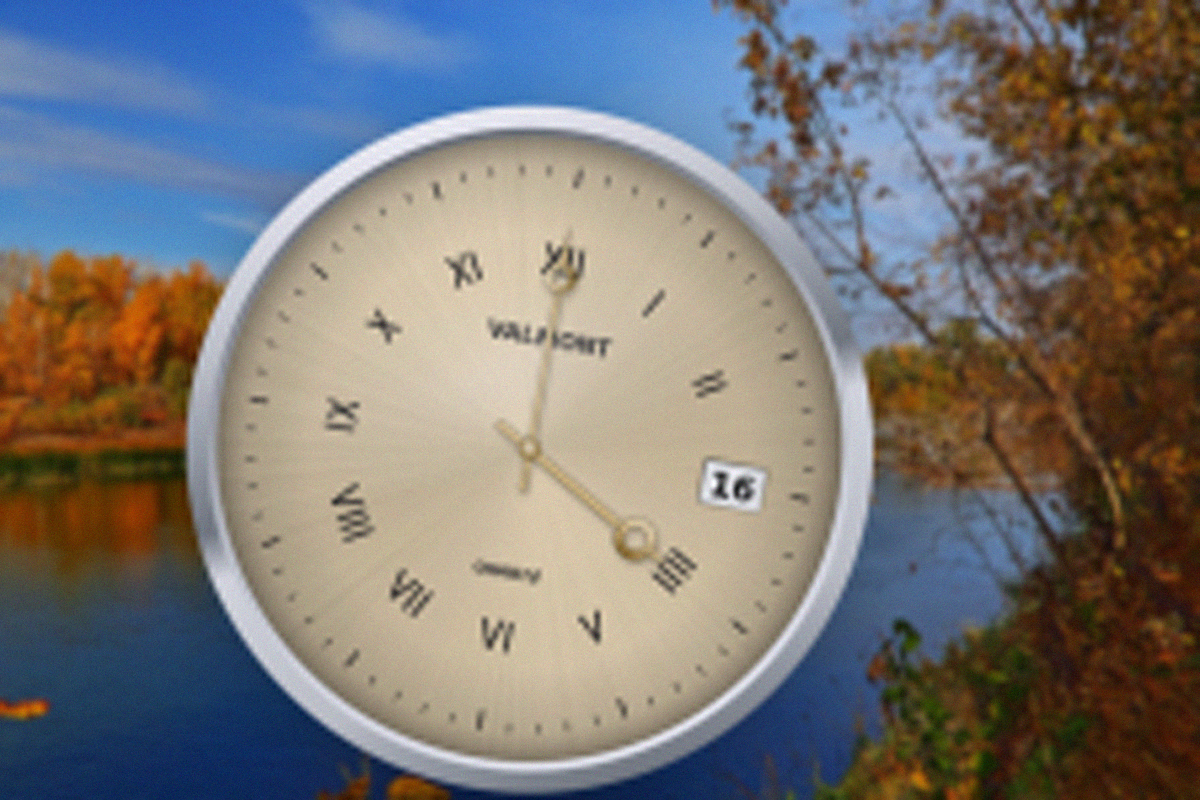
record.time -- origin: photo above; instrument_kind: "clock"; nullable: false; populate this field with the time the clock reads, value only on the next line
4:00
